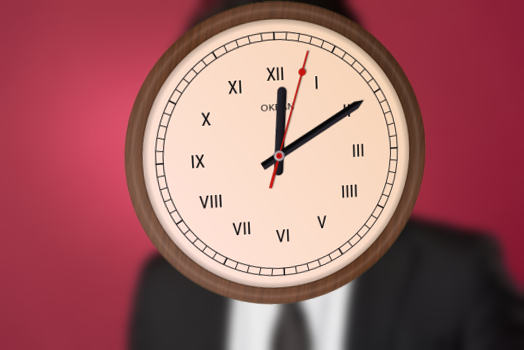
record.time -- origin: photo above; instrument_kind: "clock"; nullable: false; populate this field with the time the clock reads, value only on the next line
12:10:03
